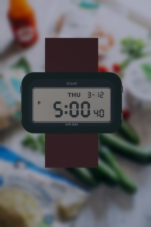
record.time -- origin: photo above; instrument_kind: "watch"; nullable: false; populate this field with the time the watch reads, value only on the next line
5:00
